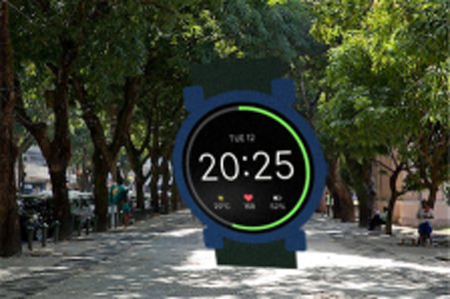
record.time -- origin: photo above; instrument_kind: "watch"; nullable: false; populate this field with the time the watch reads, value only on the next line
20:25
